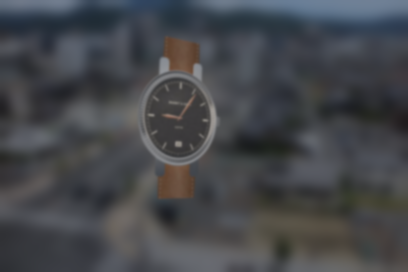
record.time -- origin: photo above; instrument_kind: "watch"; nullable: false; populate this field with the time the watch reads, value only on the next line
9:06
